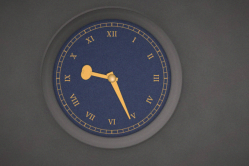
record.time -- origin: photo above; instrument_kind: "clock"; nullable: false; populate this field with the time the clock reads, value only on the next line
9:26
